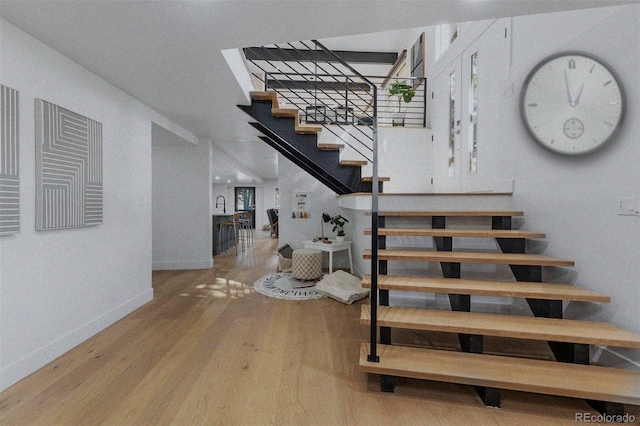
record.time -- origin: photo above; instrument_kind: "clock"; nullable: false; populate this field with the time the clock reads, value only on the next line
12:58
